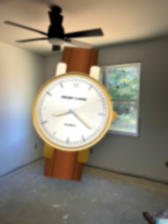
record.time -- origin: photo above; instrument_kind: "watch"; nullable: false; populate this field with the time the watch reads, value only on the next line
8:21
